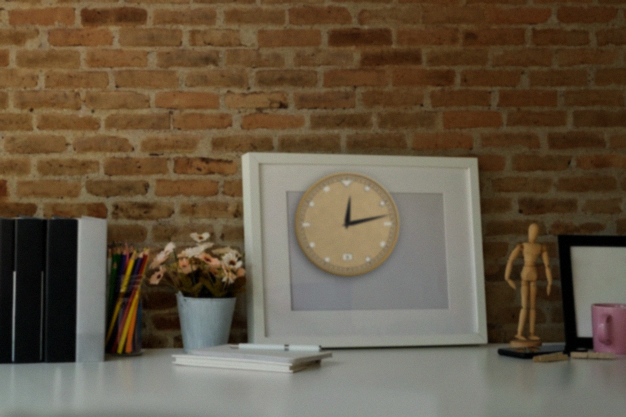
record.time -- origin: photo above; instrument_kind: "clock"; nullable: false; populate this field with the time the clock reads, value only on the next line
12:13
